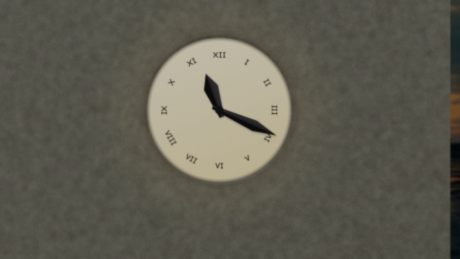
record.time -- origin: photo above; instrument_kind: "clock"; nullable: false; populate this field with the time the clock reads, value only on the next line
11:19
